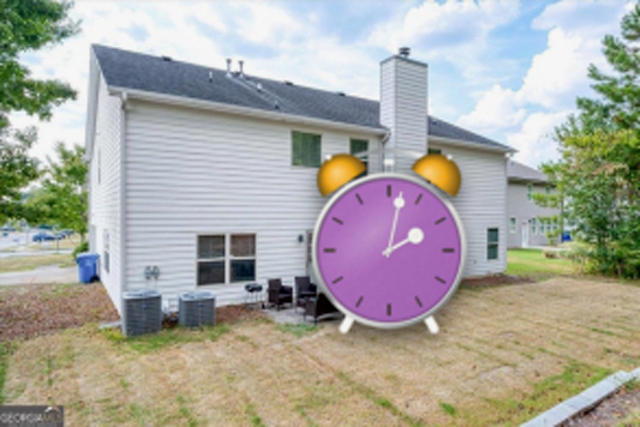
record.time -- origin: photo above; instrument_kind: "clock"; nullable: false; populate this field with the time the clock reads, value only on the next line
2:02
